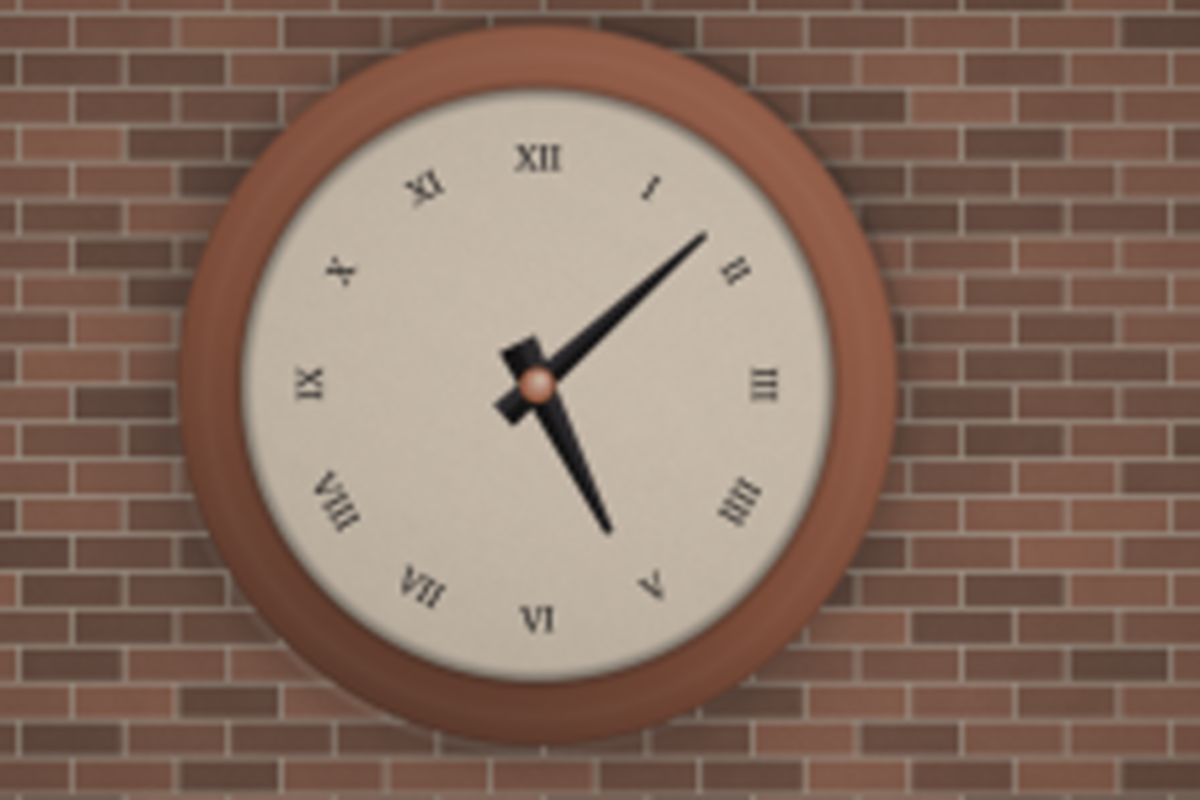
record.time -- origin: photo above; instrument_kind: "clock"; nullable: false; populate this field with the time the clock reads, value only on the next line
5:08
